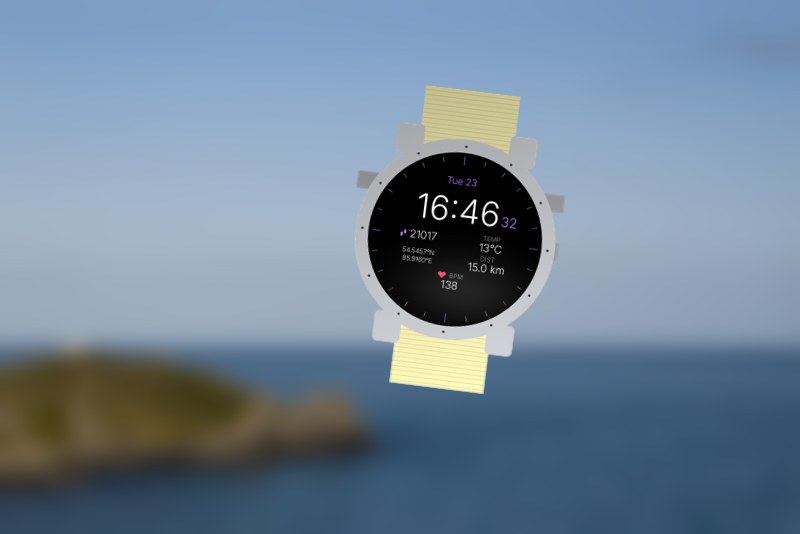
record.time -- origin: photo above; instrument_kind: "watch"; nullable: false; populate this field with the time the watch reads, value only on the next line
16:46:32
